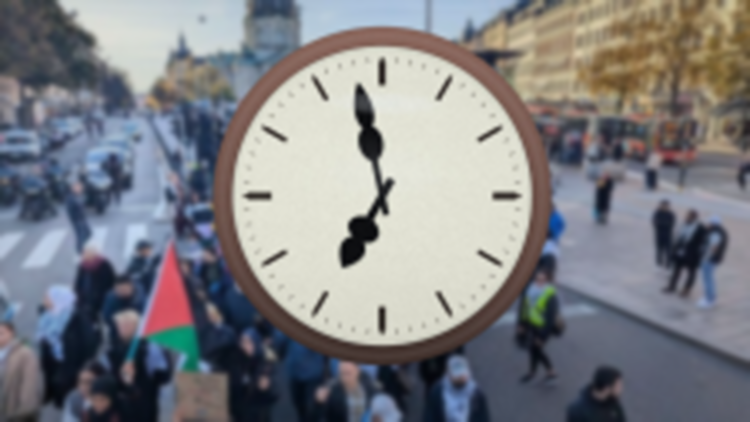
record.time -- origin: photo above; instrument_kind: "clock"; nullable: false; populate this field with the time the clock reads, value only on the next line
6:58
